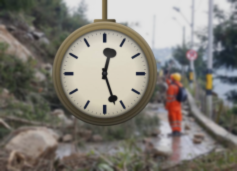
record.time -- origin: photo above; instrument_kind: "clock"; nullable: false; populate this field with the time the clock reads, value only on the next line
12:27
